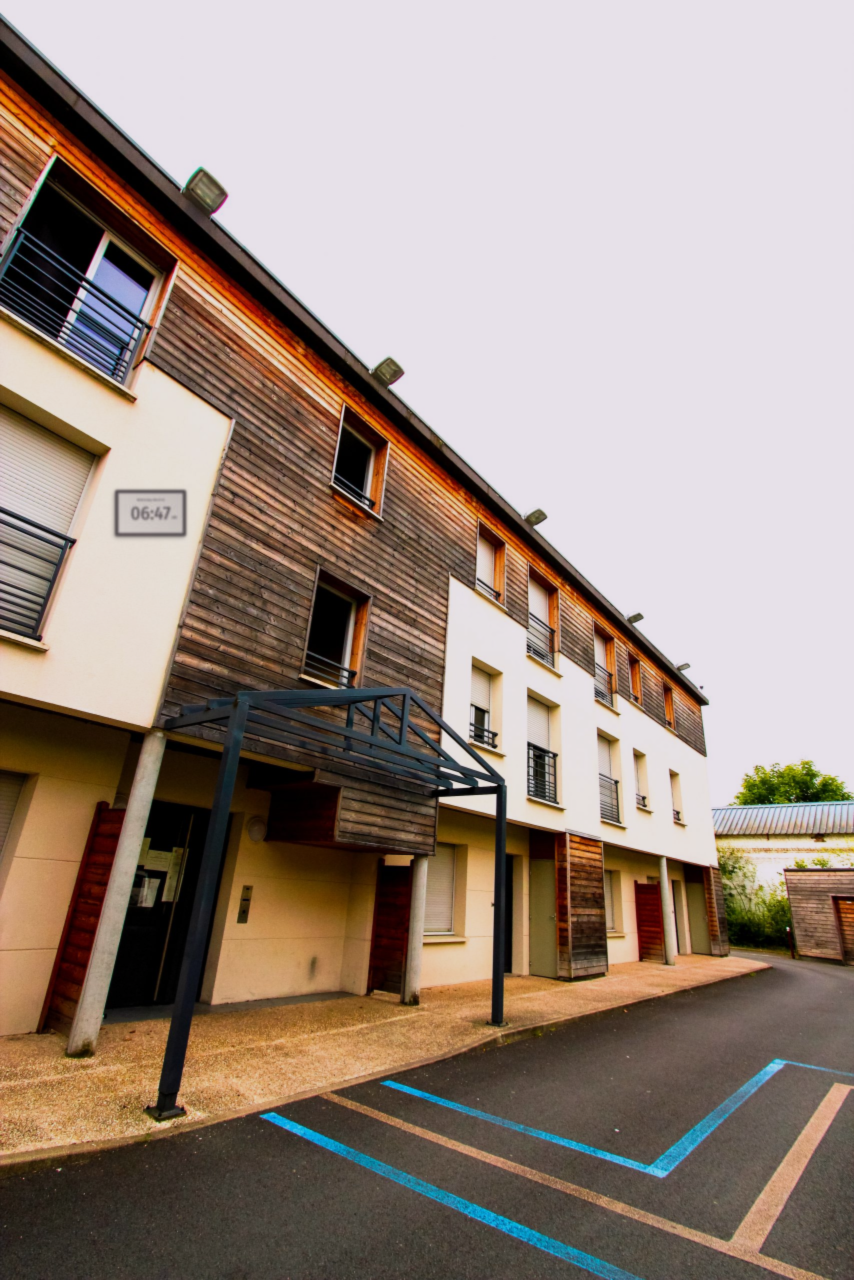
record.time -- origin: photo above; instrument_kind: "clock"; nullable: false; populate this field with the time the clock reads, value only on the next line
6:47
